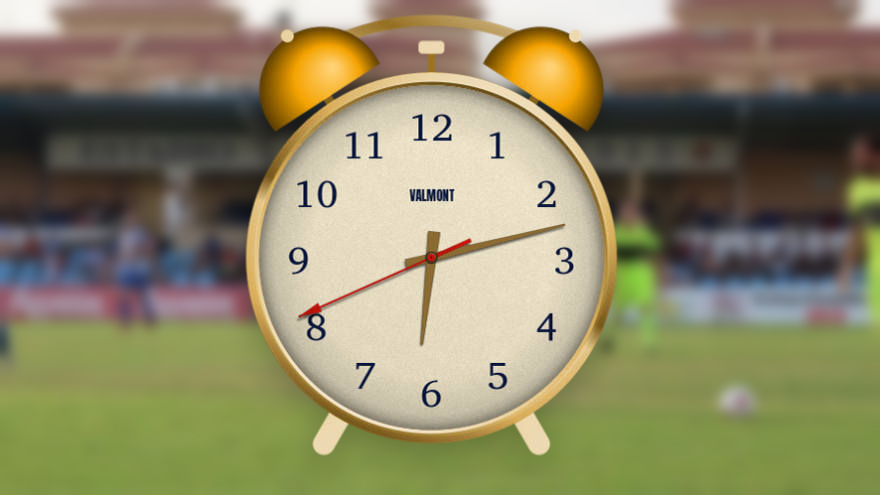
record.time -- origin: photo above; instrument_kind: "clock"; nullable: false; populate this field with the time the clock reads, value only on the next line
6:12:41
